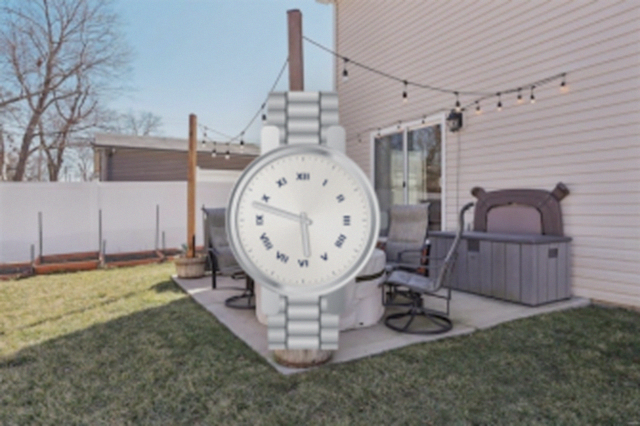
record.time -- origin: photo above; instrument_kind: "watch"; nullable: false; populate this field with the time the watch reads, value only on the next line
5:48
